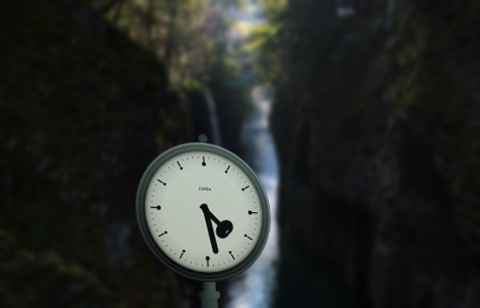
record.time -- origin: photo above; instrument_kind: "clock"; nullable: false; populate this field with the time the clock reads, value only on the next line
4:28
